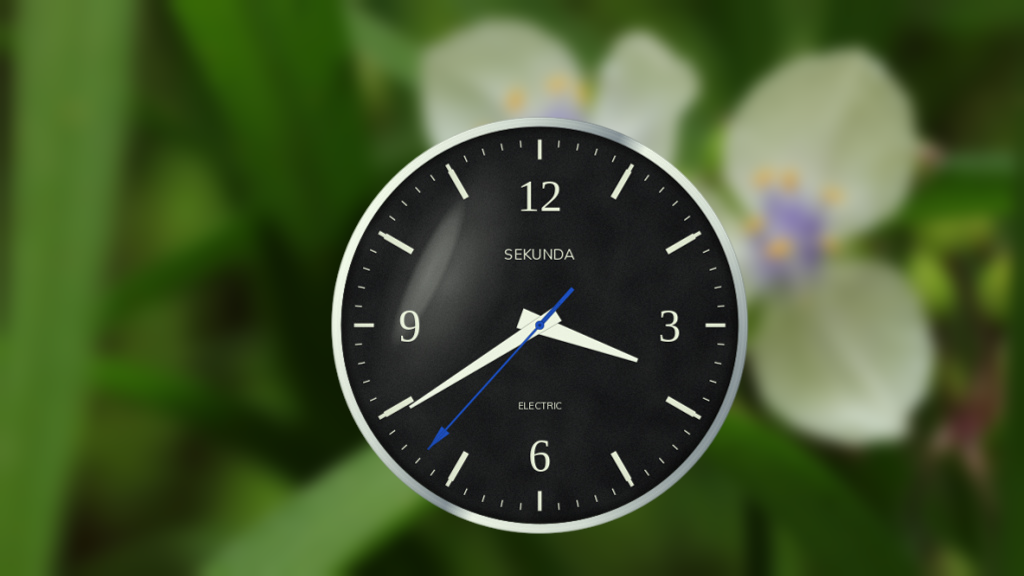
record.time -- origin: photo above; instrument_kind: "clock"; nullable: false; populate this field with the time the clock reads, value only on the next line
3:39:37
